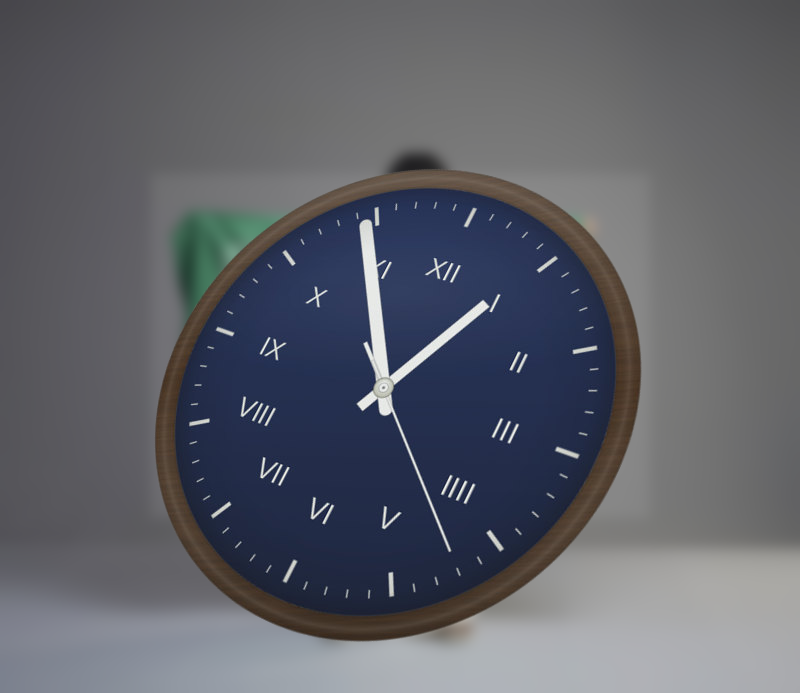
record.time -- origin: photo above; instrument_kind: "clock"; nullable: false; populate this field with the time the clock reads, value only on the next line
12:54:22
